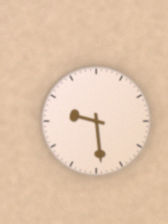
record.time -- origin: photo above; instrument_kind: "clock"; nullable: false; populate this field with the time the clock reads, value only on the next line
9:29
